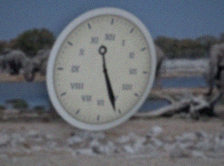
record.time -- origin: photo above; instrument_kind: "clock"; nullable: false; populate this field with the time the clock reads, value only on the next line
11:26
